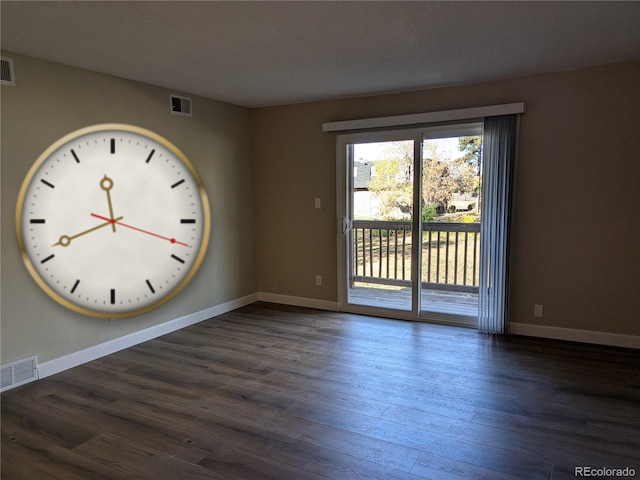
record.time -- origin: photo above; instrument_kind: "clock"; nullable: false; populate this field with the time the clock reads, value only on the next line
11:41:18
